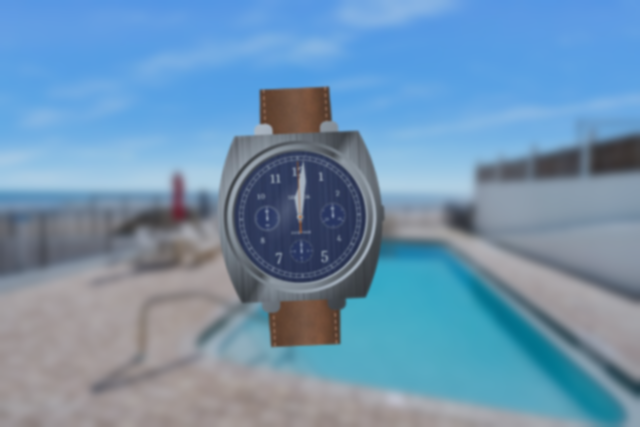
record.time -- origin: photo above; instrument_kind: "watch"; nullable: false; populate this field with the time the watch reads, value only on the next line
12:01
